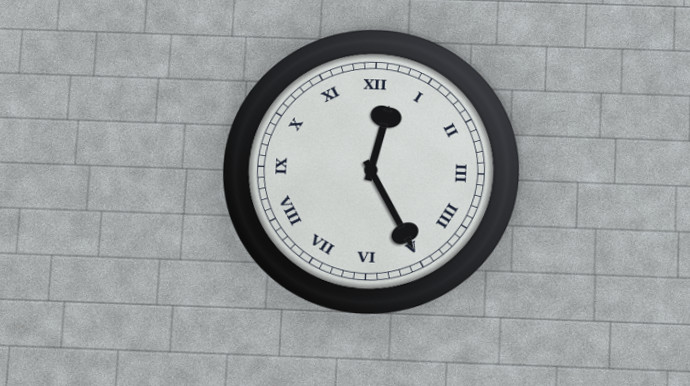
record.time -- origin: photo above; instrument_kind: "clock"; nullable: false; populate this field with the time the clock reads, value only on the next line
12:25
